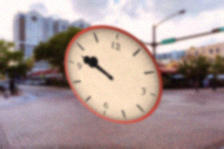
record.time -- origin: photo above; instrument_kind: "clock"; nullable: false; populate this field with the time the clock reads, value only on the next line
9:48
